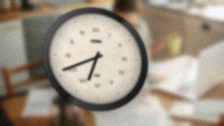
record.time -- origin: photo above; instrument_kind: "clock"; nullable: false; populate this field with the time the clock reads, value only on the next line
6:41
